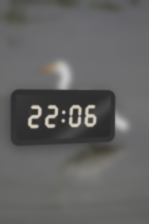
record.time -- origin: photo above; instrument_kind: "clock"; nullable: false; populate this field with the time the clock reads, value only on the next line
22:06
